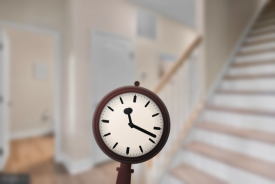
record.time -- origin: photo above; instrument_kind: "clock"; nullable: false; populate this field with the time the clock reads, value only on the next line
11:18
